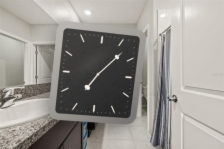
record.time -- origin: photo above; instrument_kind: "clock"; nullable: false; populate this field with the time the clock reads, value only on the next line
7:07
